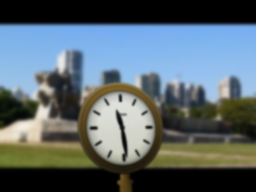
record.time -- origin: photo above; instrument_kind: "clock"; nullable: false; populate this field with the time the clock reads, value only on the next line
11:29
